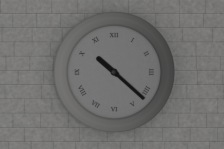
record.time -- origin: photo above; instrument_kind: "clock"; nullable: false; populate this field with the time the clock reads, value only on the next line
10:22
